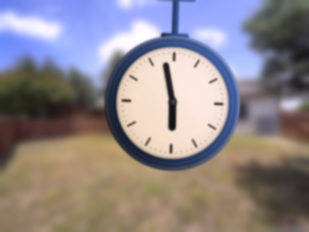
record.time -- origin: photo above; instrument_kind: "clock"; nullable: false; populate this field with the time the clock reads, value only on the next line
5:58
